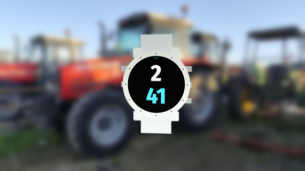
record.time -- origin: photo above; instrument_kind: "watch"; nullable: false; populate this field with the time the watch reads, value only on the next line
2:41
